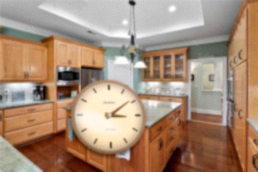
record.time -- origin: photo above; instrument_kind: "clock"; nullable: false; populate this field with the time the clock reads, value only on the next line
3:09
